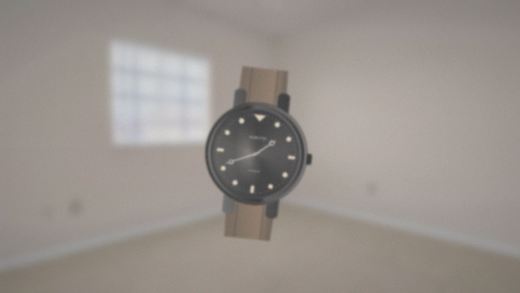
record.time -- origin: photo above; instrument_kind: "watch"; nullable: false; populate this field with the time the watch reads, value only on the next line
1:41
